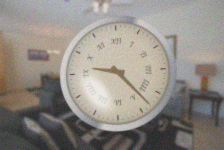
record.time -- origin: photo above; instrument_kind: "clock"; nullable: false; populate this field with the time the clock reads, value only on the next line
9:23
